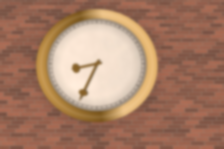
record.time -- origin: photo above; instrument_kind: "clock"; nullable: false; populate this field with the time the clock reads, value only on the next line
8:34
